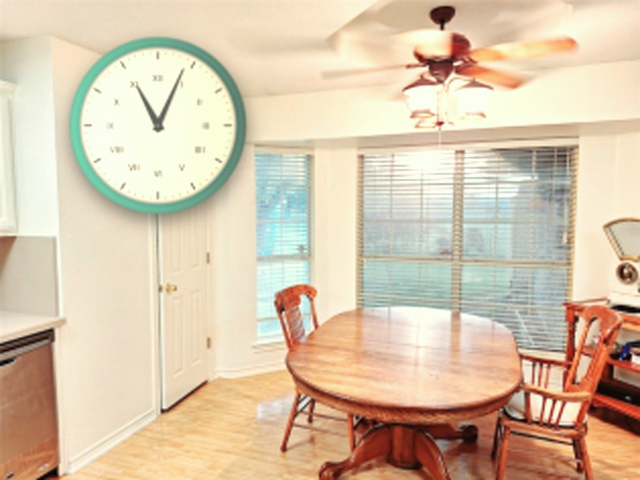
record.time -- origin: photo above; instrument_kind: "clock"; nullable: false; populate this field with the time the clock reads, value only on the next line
11:04
